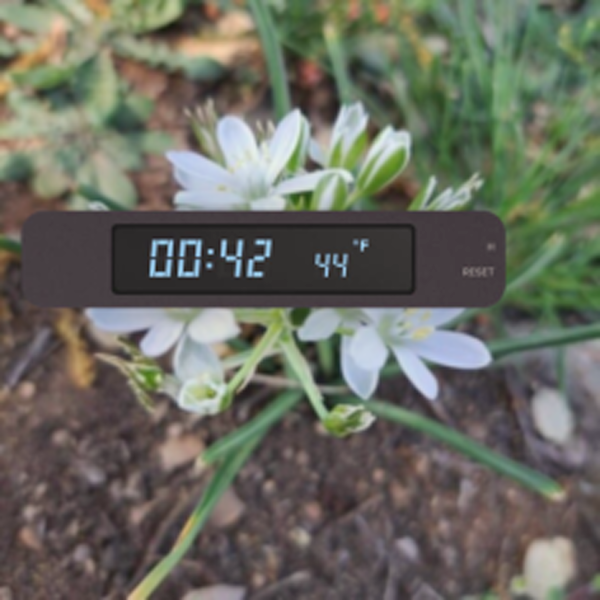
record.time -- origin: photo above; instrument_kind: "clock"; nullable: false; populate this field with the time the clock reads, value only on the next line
0:42
